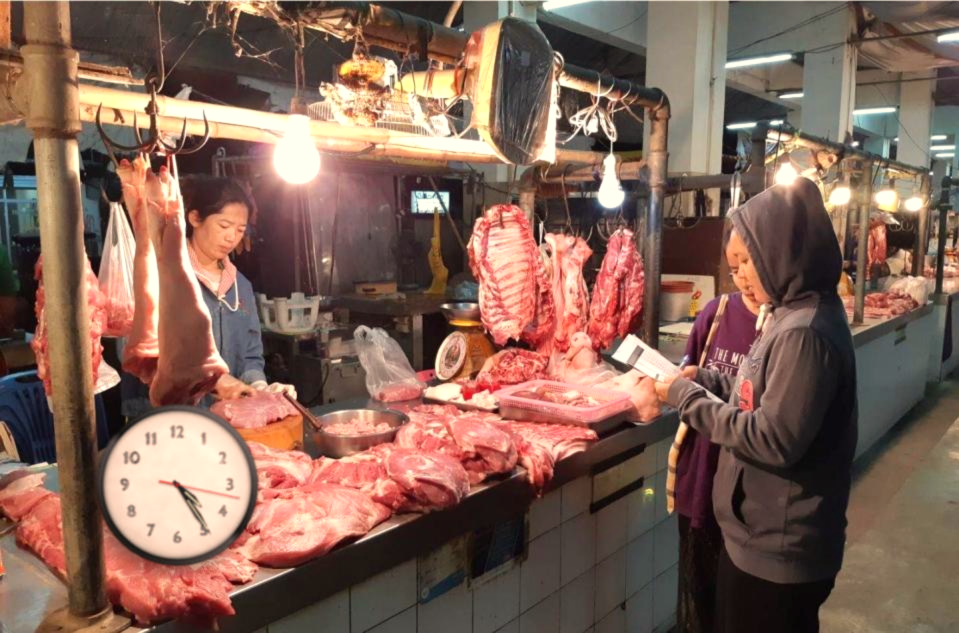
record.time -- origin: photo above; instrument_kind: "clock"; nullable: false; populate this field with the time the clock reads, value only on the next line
4:24:17
